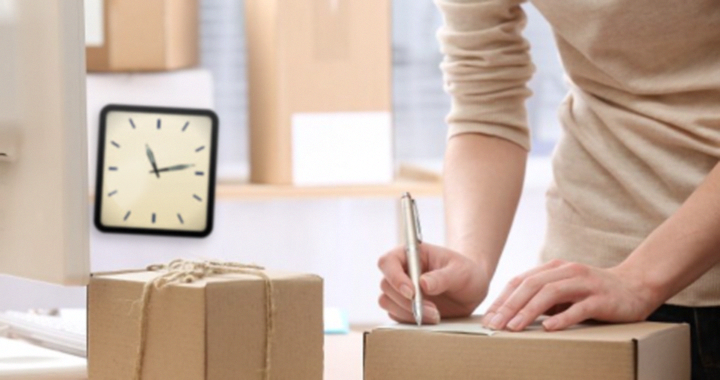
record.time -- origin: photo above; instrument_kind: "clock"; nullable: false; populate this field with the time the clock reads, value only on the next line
11:13
